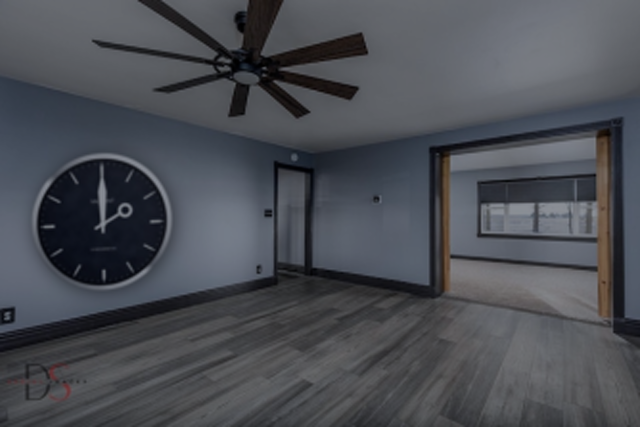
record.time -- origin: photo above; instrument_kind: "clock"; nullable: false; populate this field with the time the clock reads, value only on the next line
2:00
